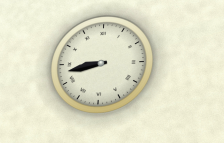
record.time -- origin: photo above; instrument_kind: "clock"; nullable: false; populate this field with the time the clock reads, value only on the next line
8:43
